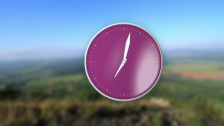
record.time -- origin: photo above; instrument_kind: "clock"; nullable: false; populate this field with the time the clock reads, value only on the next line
7:02
